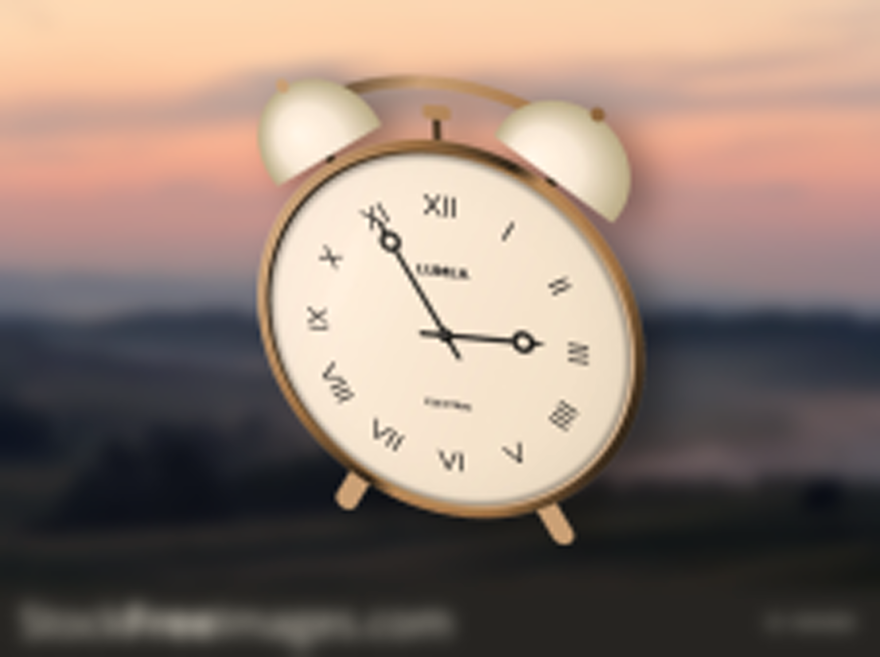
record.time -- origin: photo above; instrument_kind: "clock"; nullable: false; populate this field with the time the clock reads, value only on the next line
2:55
